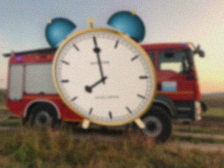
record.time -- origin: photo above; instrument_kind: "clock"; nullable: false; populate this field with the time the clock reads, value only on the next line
8:00
